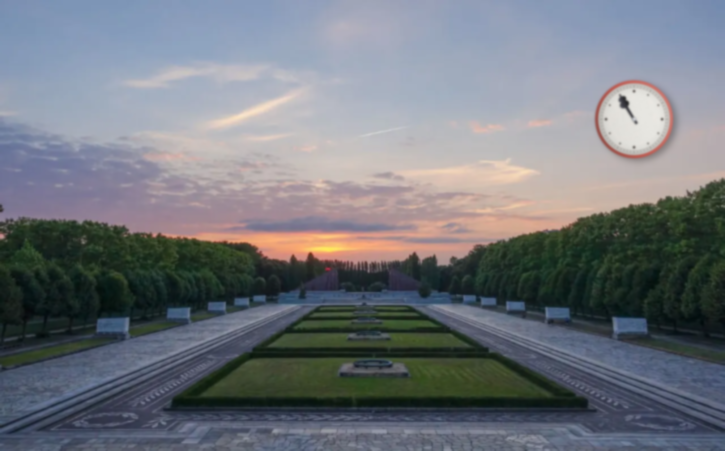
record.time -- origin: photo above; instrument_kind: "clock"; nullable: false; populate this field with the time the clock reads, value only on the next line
10:55
